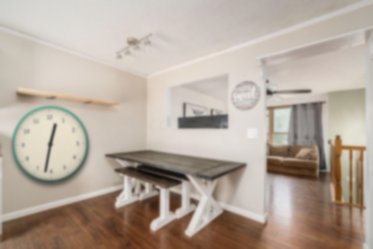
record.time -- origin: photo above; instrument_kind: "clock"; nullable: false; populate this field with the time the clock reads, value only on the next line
12:32
